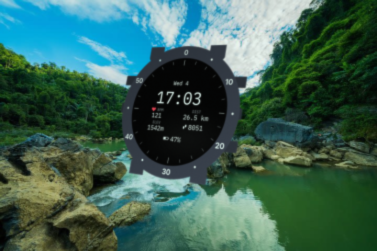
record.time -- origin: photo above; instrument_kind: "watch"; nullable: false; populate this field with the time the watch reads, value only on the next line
17:03
